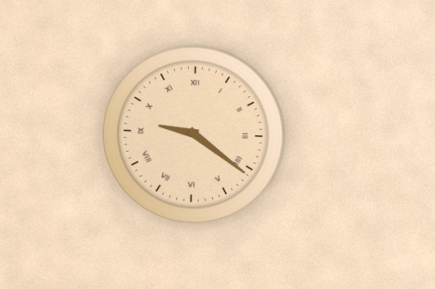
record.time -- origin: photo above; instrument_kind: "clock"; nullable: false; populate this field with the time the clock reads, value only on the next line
9:21
